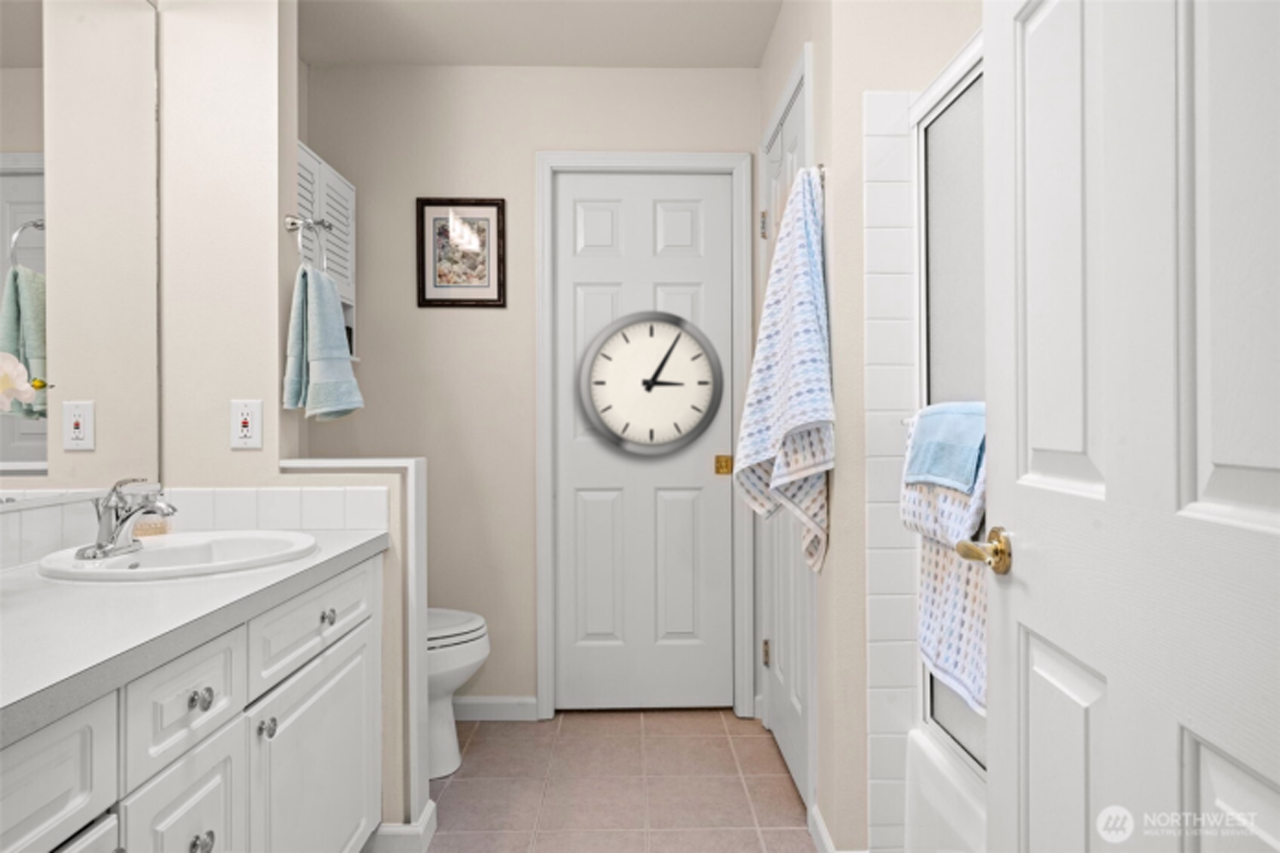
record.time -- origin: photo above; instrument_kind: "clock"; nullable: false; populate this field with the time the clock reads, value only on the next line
3:05
